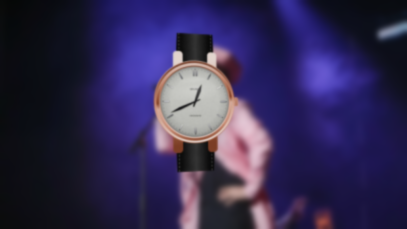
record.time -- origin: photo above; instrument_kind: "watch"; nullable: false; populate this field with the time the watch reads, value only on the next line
12:41
